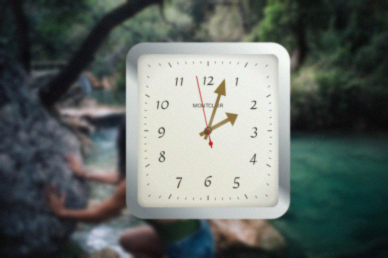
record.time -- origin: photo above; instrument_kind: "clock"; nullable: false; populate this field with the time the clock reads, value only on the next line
2:02:58
